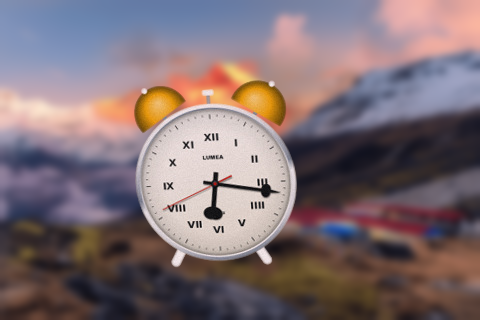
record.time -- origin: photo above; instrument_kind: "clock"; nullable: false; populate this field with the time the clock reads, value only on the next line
6:16:41
